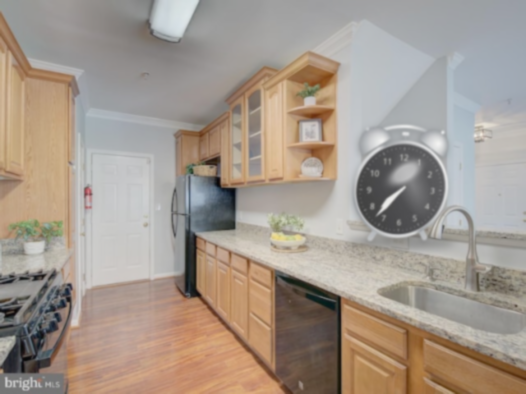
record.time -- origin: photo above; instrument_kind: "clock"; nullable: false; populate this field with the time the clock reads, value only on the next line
7:37
